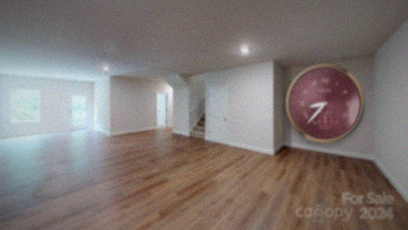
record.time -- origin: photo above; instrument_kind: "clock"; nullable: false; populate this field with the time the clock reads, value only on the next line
8:37
